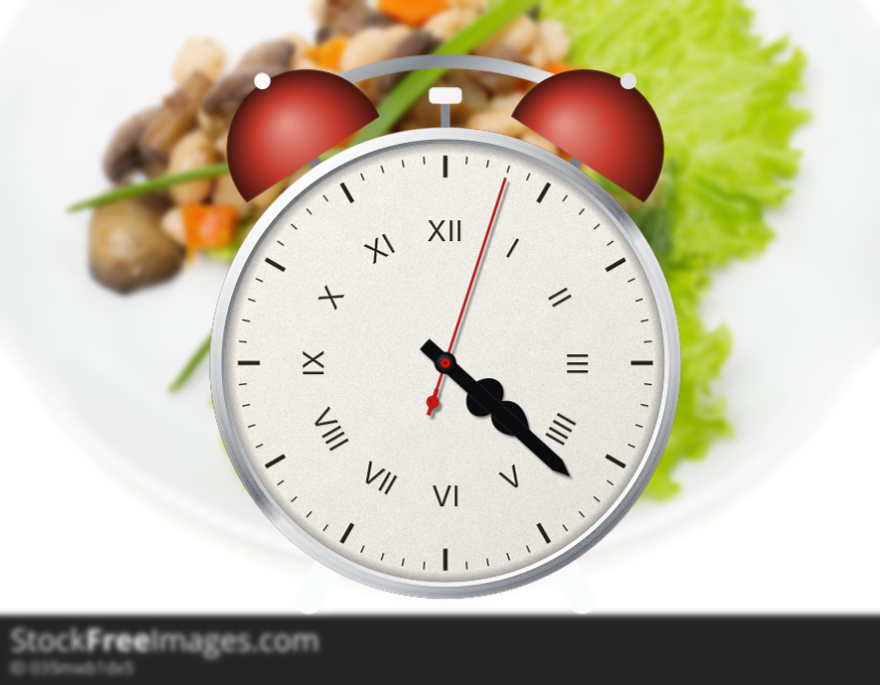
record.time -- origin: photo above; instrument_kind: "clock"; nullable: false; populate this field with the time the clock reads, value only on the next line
4:22:03
